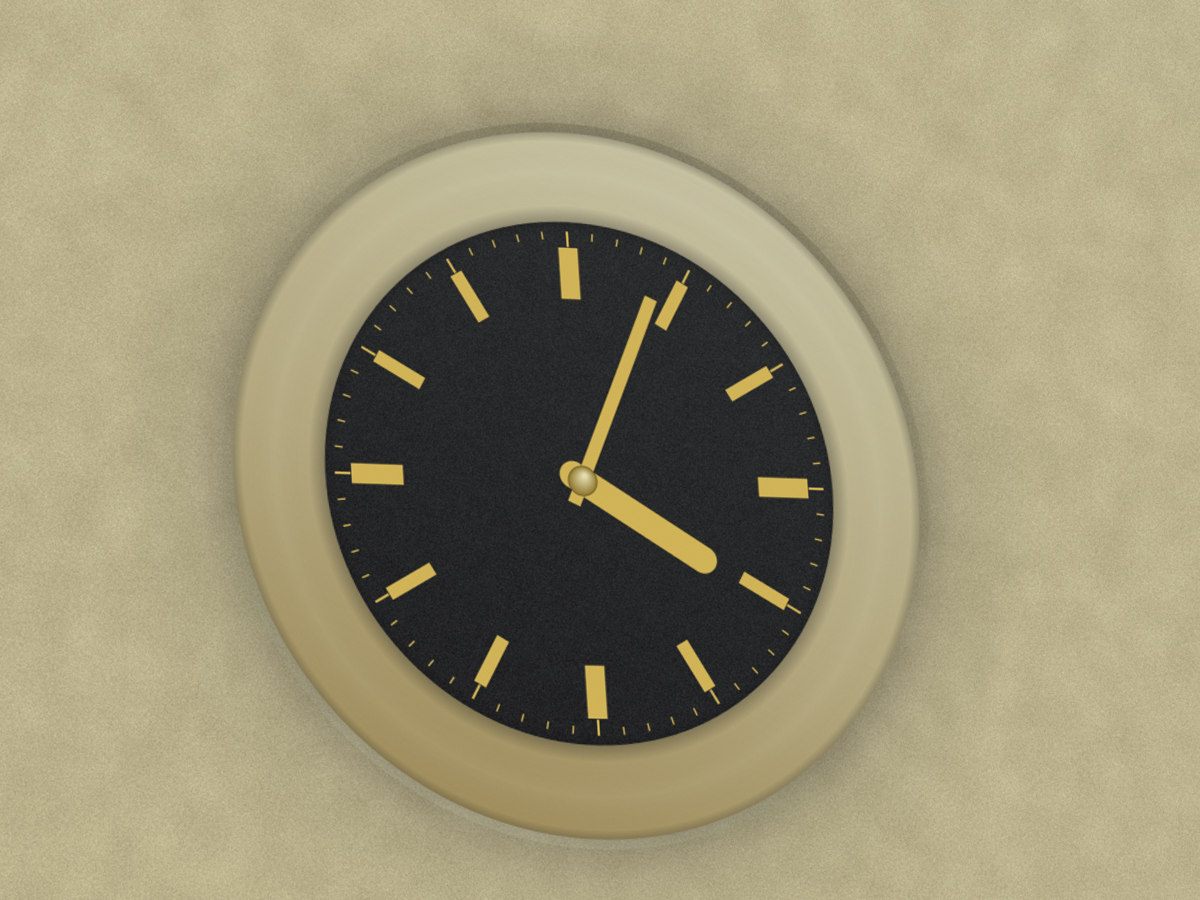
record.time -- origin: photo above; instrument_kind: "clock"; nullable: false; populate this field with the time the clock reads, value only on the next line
4:04
